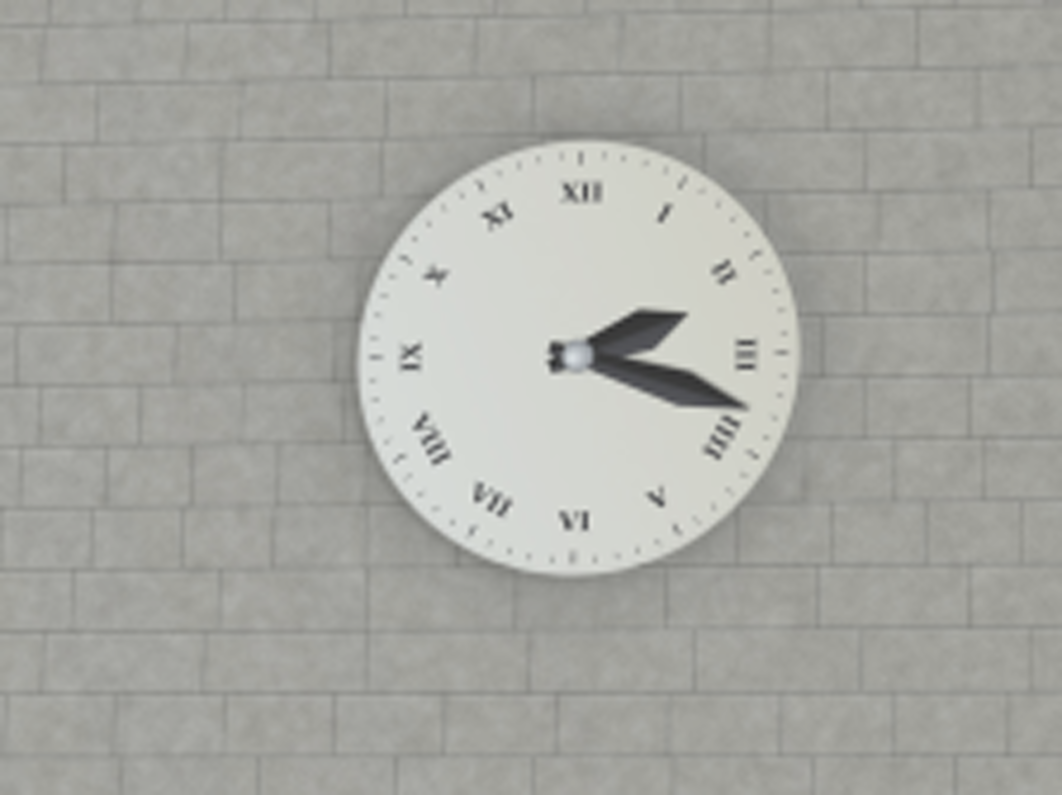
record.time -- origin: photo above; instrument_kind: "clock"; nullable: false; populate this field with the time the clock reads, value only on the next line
2:18
